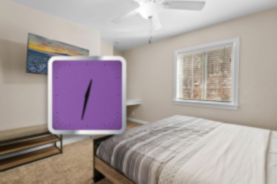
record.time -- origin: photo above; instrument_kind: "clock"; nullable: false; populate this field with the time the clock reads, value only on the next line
12:32
